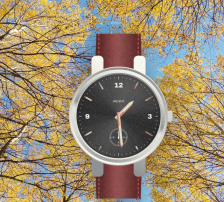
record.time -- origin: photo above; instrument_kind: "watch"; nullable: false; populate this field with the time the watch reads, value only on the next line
1:29
